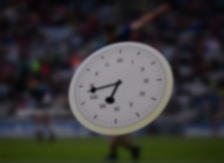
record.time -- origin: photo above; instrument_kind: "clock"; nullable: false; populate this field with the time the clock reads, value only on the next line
6:43
